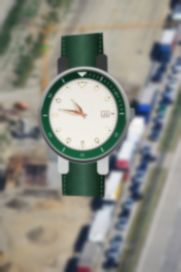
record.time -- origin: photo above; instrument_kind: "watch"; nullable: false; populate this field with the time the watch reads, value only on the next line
10:47
